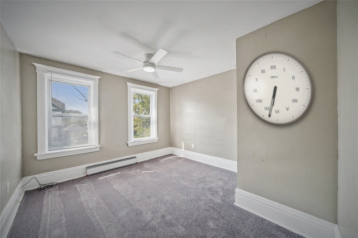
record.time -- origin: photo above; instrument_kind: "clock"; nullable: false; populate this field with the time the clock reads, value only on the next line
6:33
